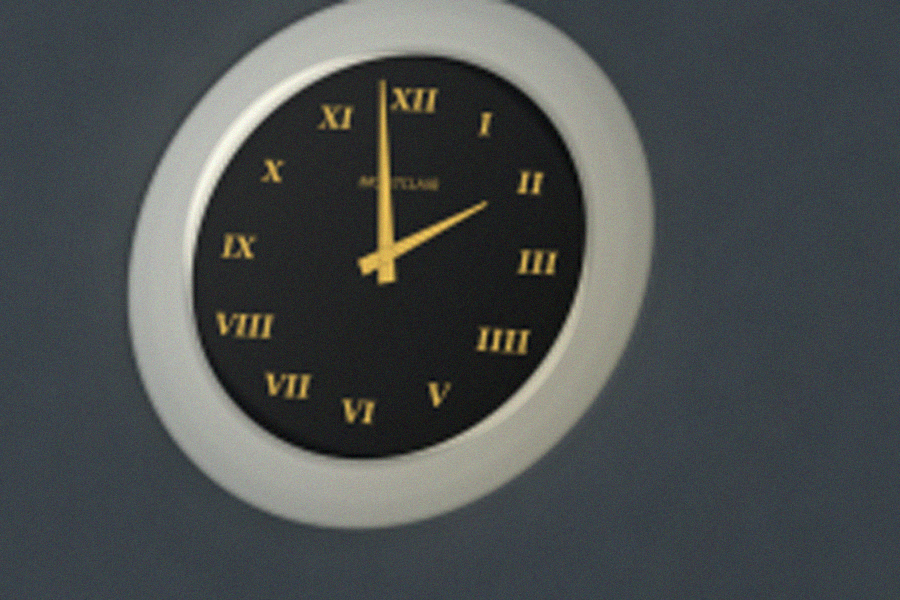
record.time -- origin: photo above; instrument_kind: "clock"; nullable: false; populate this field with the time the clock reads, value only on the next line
1:58
